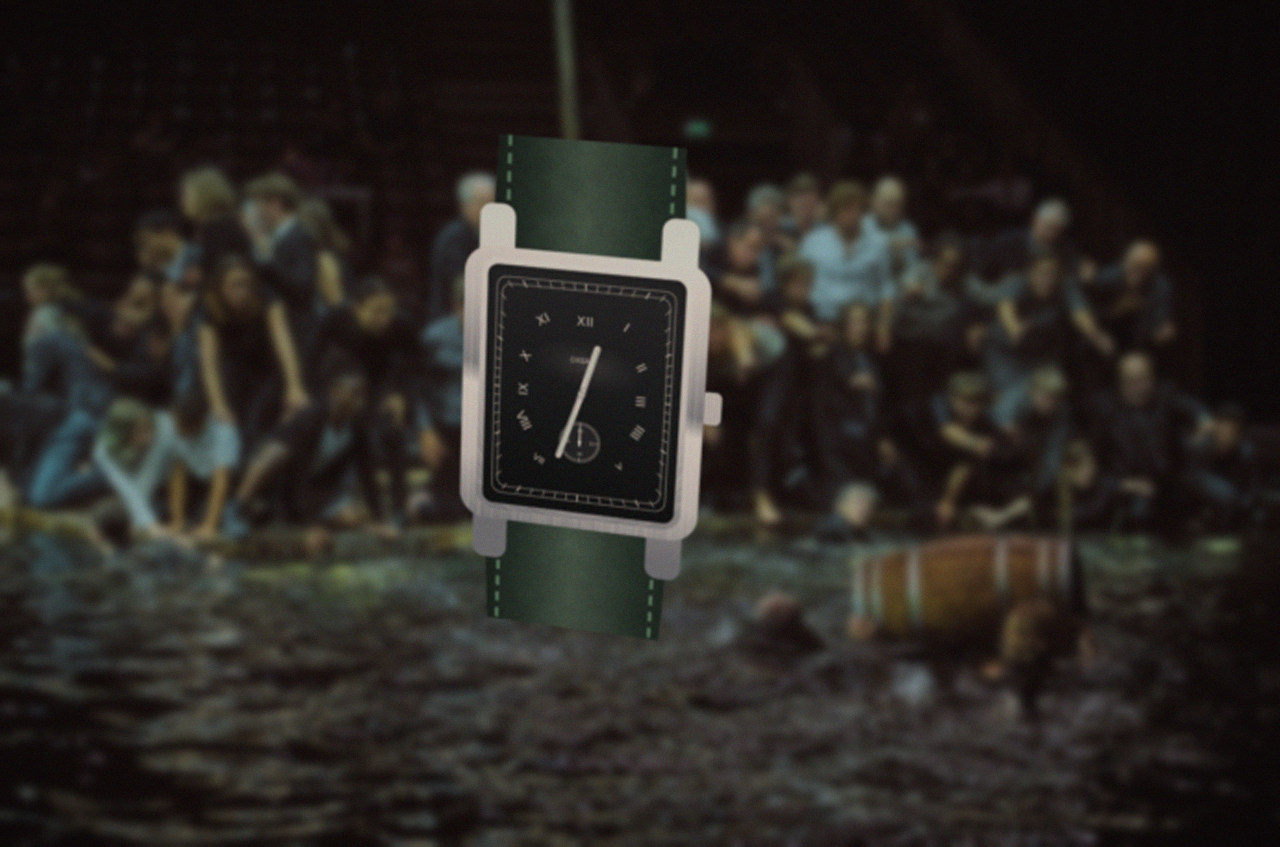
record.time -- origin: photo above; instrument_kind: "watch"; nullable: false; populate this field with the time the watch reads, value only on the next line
12:33
